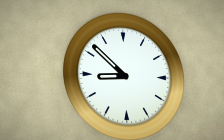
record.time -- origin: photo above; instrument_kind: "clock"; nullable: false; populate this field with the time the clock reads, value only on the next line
8:52
